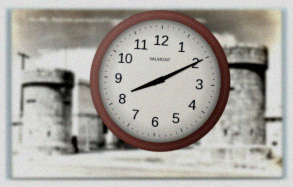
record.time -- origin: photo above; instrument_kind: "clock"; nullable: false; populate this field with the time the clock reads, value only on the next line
8:10
